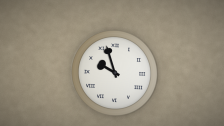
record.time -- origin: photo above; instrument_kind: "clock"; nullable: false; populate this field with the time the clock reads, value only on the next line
9:57
